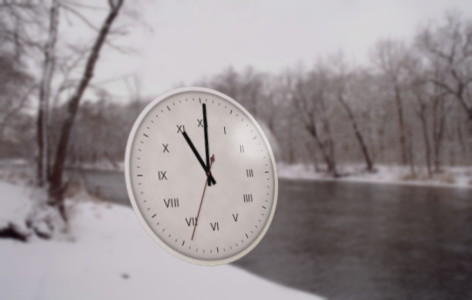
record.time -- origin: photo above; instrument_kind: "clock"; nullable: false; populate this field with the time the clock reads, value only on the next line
11:00:34
